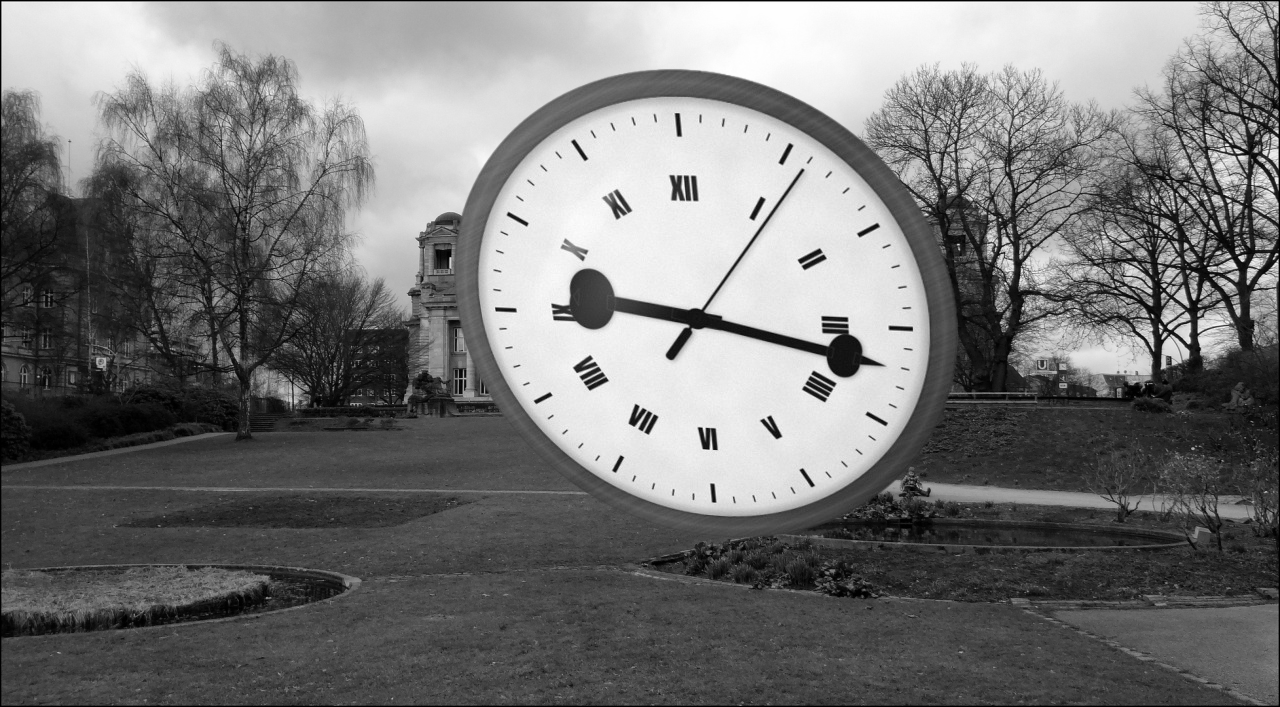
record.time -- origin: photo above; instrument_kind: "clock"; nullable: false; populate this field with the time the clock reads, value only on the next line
9:17:06
